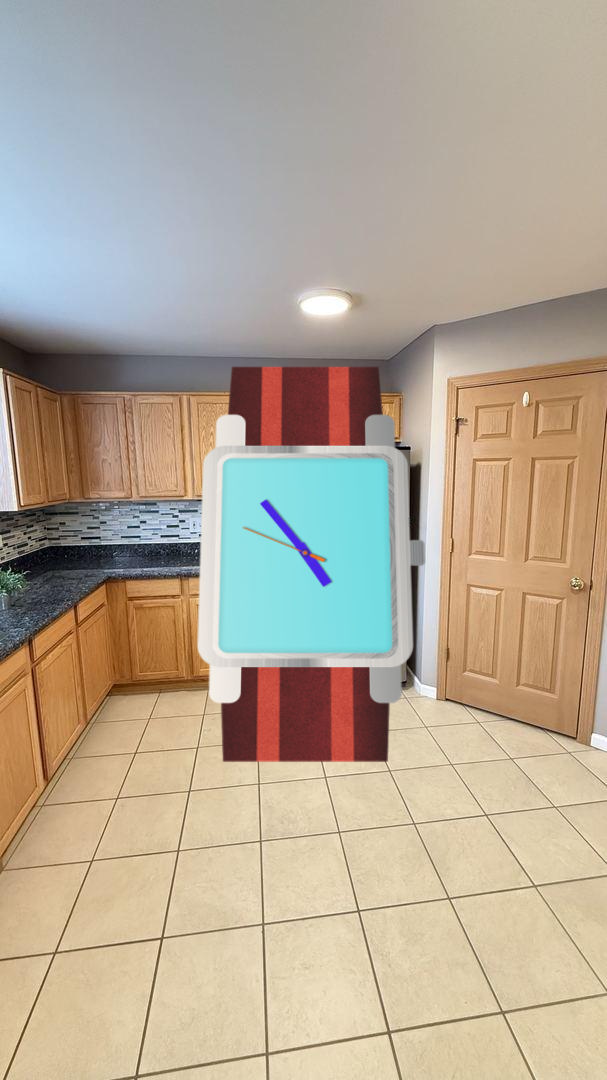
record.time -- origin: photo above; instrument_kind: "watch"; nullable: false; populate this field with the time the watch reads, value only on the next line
4:53:49
